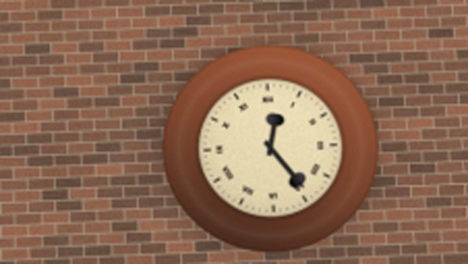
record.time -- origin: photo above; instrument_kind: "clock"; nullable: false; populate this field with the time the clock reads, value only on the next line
12:24
